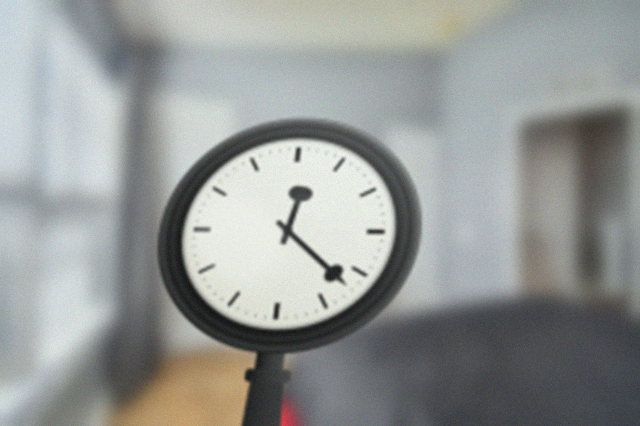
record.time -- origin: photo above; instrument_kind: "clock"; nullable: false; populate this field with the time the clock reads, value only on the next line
12:22
